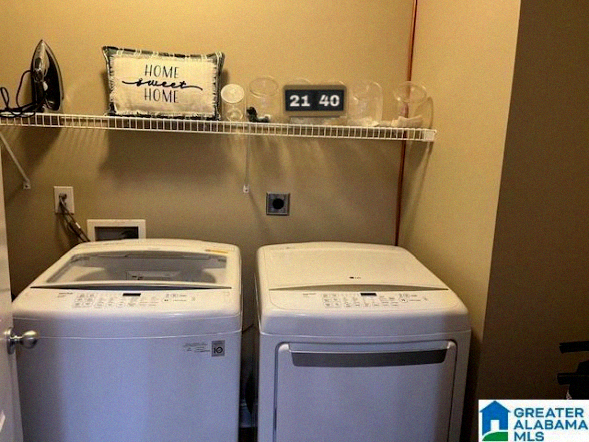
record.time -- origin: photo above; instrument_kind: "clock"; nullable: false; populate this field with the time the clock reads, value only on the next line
21:40
